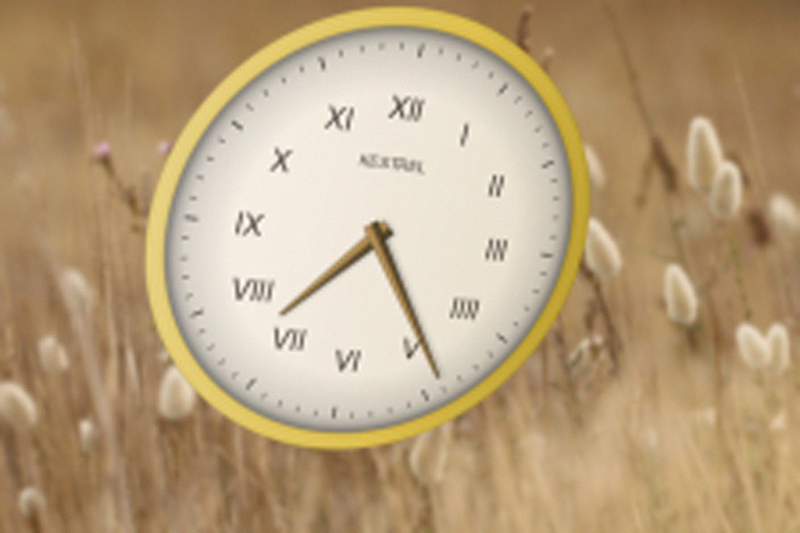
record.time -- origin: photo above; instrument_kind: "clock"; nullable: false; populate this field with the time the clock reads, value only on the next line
7:24
